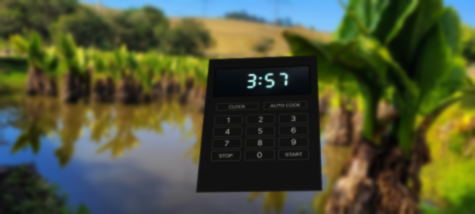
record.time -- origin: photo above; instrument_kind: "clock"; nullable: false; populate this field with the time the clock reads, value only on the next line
3:57
